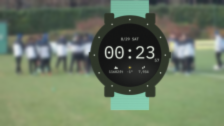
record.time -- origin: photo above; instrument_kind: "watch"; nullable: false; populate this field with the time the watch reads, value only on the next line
0:23
